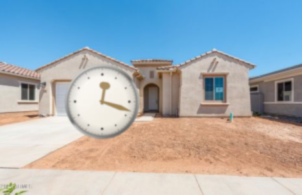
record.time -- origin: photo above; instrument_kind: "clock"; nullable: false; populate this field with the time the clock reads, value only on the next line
12:18
